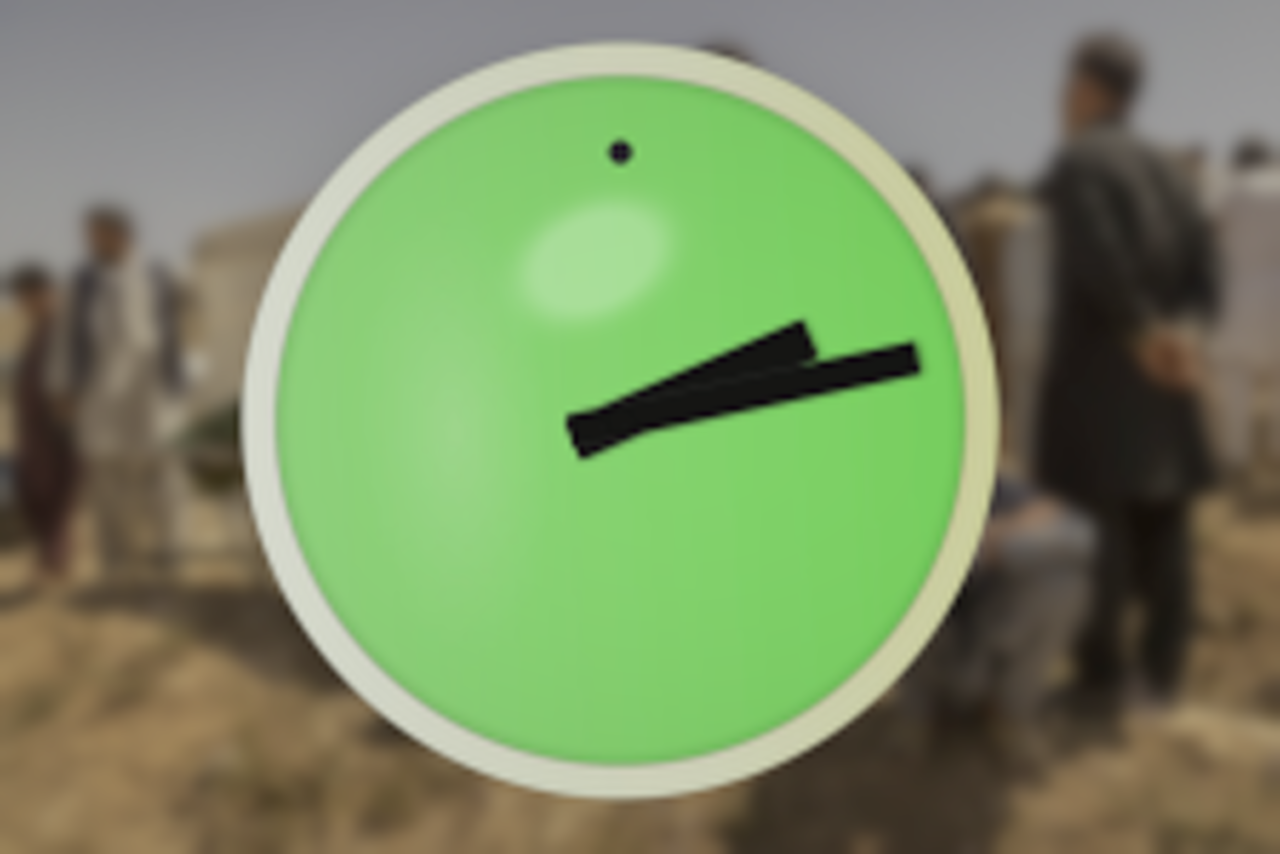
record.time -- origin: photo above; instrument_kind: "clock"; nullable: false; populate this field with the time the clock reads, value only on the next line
2:13
